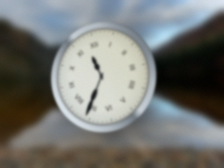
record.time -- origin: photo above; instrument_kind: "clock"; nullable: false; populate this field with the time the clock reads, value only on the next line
11:36
